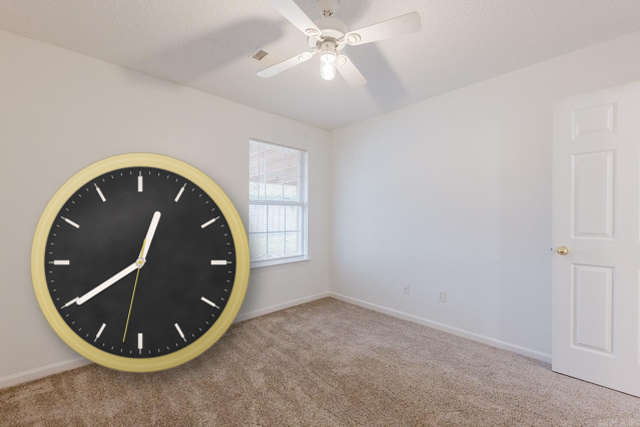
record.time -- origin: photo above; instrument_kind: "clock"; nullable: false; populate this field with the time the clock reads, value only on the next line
12:39:32
